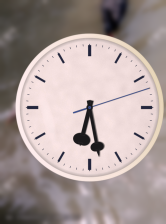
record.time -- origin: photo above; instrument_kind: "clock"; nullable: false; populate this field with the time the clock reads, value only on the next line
6:28:12
